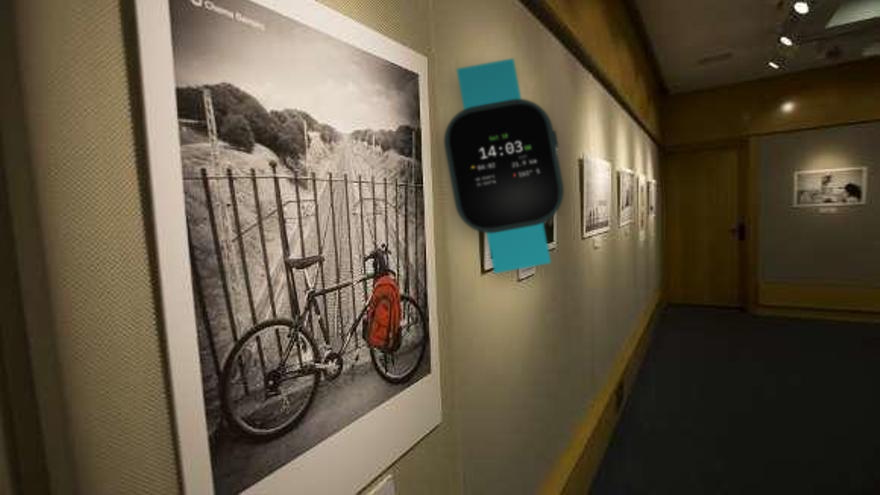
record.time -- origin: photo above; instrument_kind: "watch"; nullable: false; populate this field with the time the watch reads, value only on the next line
14:03
